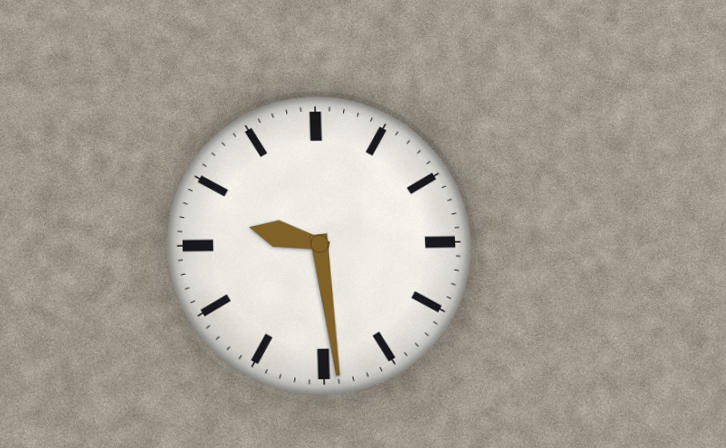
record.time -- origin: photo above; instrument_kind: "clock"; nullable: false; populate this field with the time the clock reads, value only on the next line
9:29
